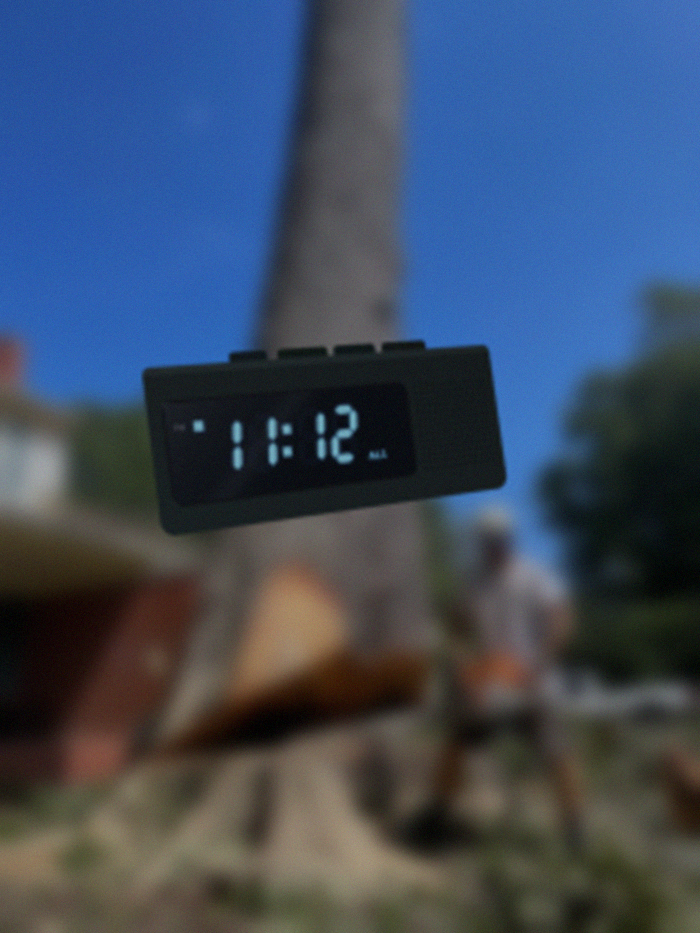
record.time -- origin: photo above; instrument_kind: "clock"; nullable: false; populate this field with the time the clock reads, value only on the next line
11:12
